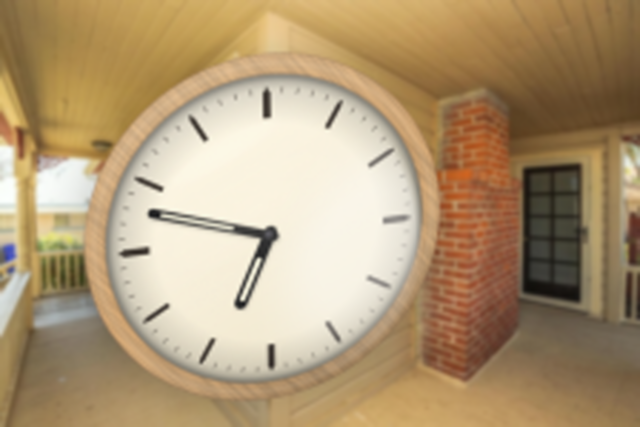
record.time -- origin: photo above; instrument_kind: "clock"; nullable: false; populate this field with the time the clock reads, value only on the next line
6:48
